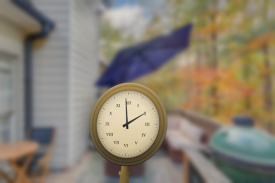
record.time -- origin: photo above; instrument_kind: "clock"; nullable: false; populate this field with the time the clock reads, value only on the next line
1:59
